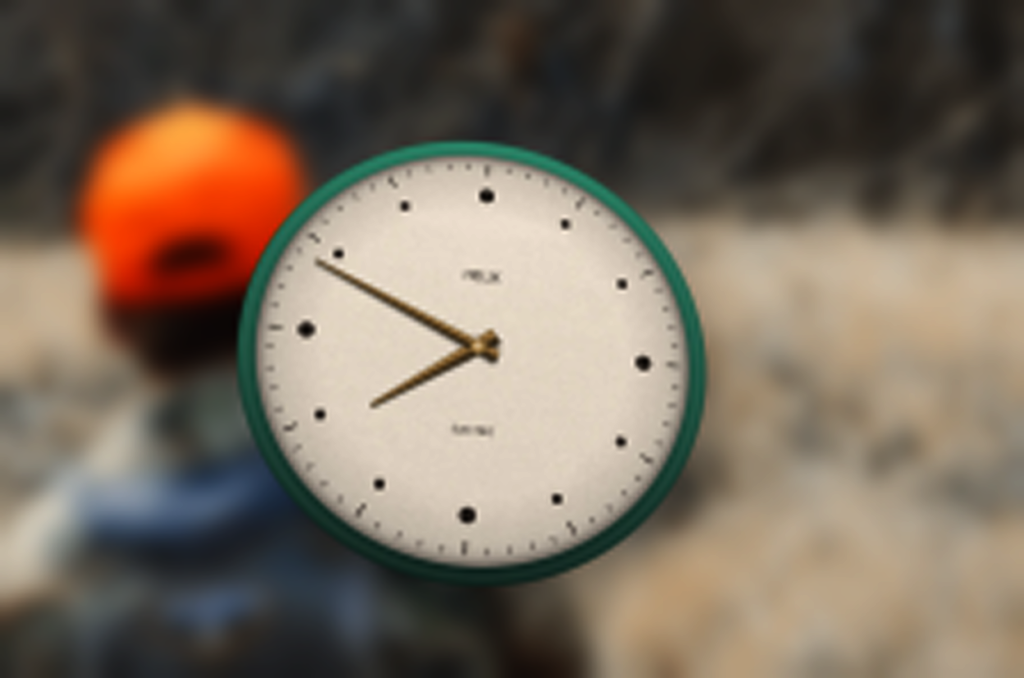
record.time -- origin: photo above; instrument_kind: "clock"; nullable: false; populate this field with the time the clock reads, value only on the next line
7:49
